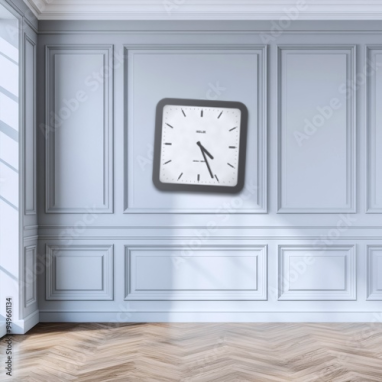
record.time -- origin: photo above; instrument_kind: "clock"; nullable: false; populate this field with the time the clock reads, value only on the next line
4:26
